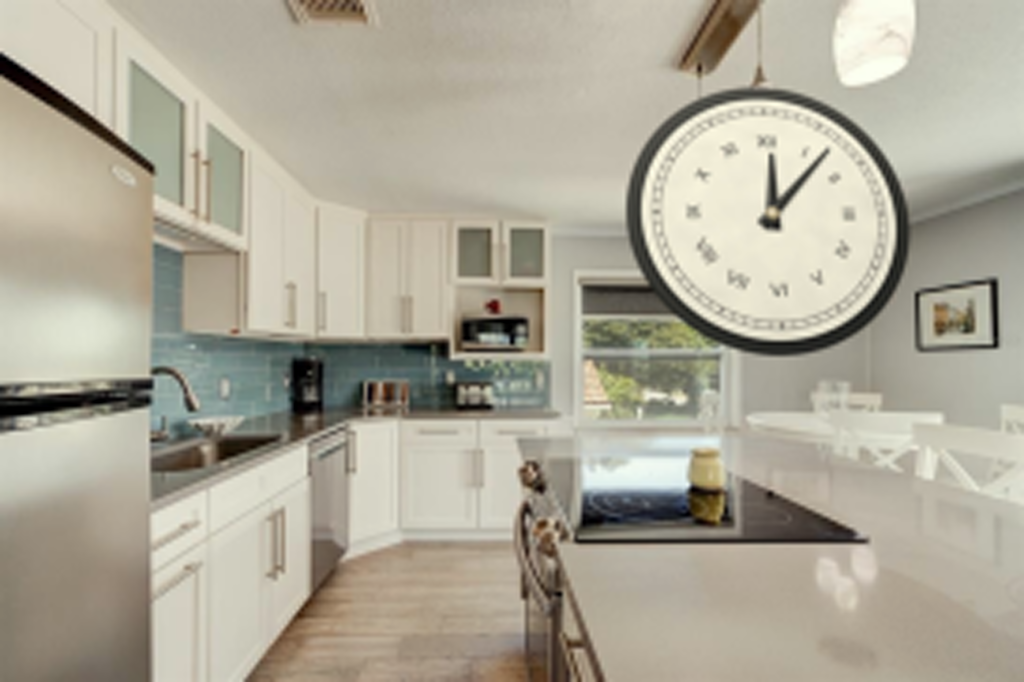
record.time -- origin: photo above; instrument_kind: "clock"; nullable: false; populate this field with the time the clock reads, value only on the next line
12:07
